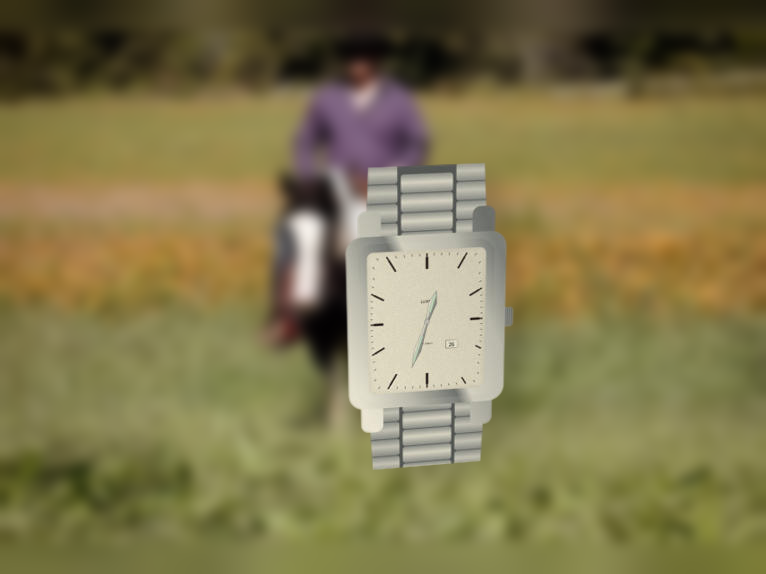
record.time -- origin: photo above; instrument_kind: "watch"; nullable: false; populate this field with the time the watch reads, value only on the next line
12:33
